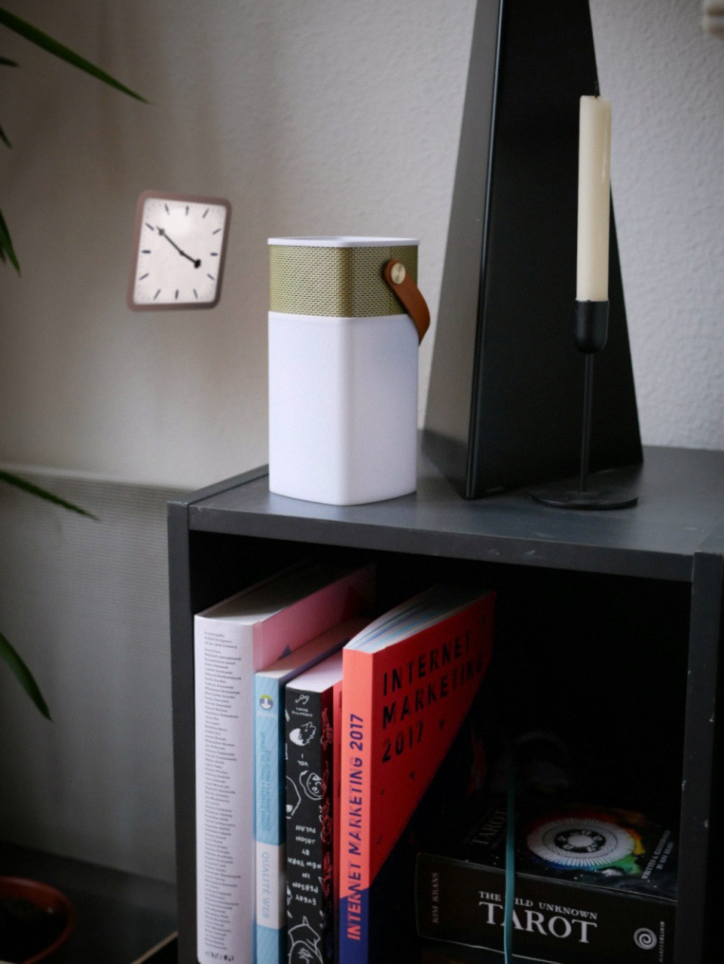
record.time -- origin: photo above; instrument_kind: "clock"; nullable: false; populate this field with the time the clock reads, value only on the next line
3:51
